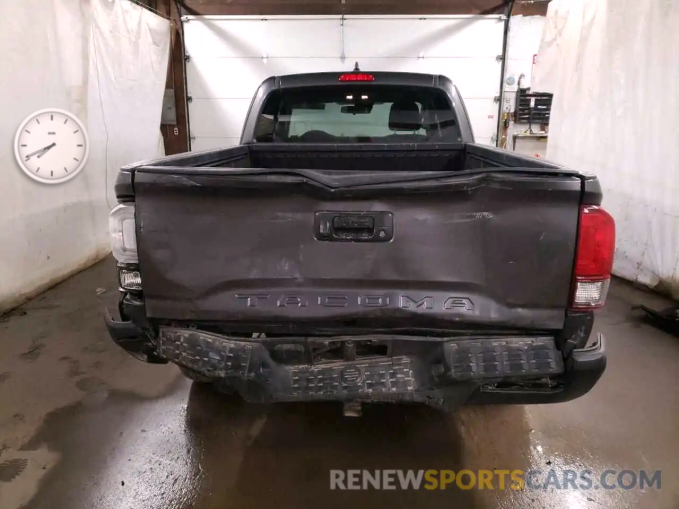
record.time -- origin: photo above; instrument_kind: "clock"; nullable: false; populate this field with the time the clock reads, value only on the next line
7:41
